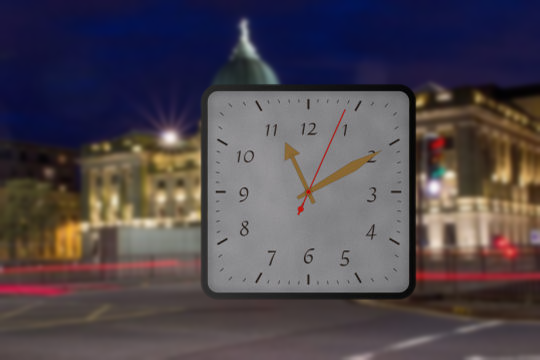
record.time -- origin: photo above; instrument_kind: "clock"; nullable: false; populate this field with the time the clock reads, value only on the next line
11:10:04
